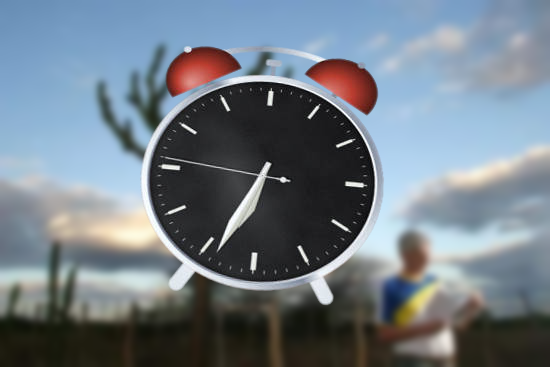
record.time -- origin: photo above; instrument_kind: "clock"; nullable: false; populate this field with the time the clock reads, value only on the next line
6:33:46
